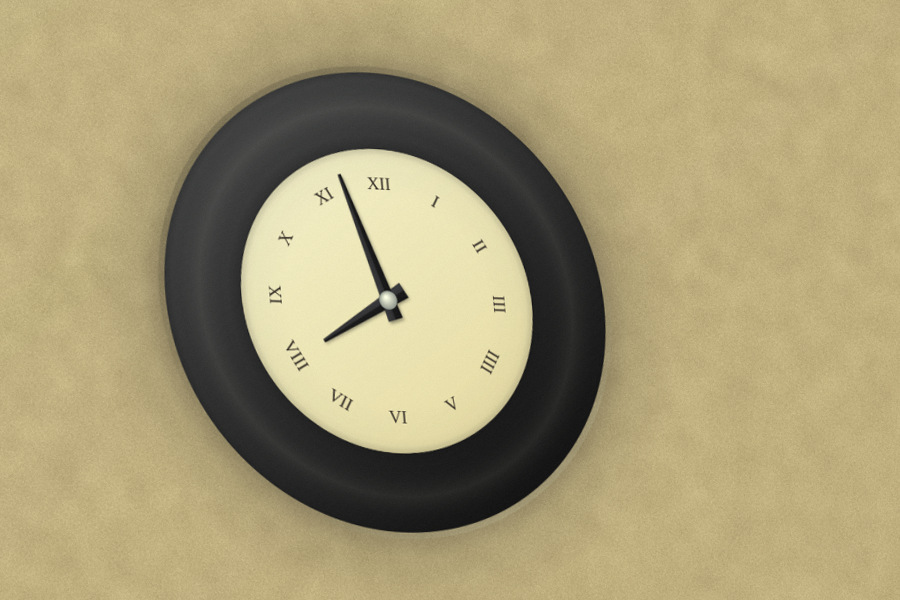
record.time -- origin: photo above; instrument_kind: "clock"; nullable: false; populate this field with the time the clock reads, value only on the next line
7:57
